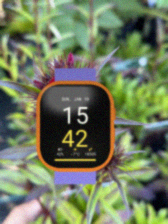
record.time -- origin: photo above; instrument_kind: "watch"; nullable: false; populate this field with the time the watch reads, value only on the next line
15:42
